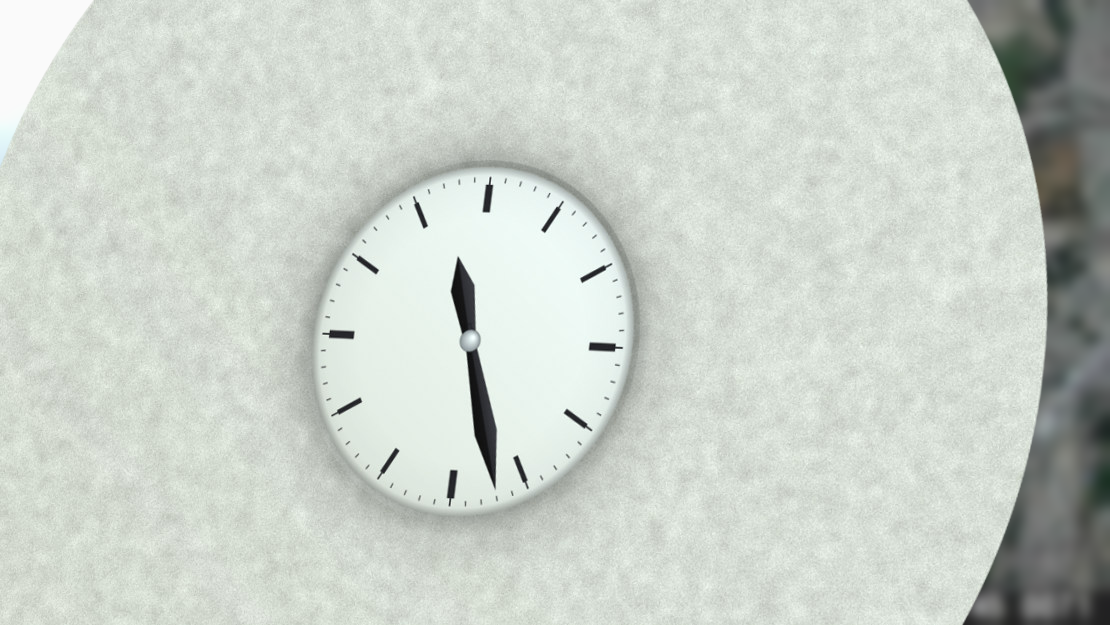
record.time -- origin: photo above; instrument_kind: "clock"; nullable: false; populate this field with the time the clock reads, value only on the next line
11:27
